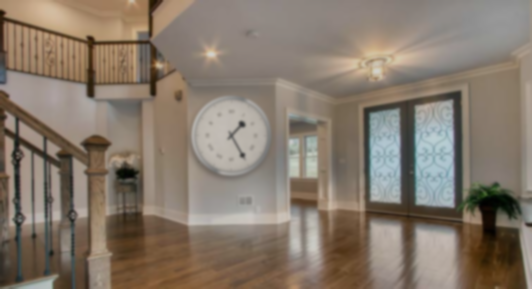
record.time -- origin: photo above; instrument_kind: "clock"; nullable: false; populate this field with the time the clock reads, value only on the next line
1:25
